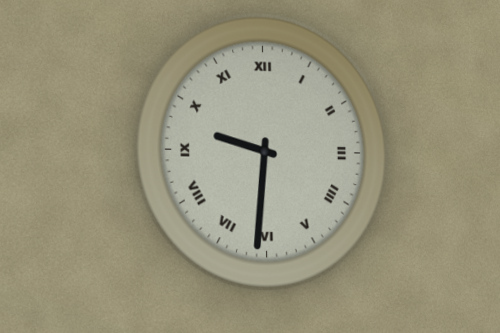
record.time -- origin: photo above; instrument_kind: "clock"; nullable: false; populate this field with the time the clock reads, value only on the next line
9:31
